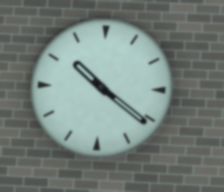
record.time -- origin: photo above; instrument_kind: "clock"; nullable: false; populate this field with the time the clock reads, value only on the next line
10:21
